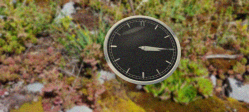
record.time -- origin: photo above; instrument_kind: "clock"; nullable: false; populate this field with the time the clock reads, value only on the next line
3:15
